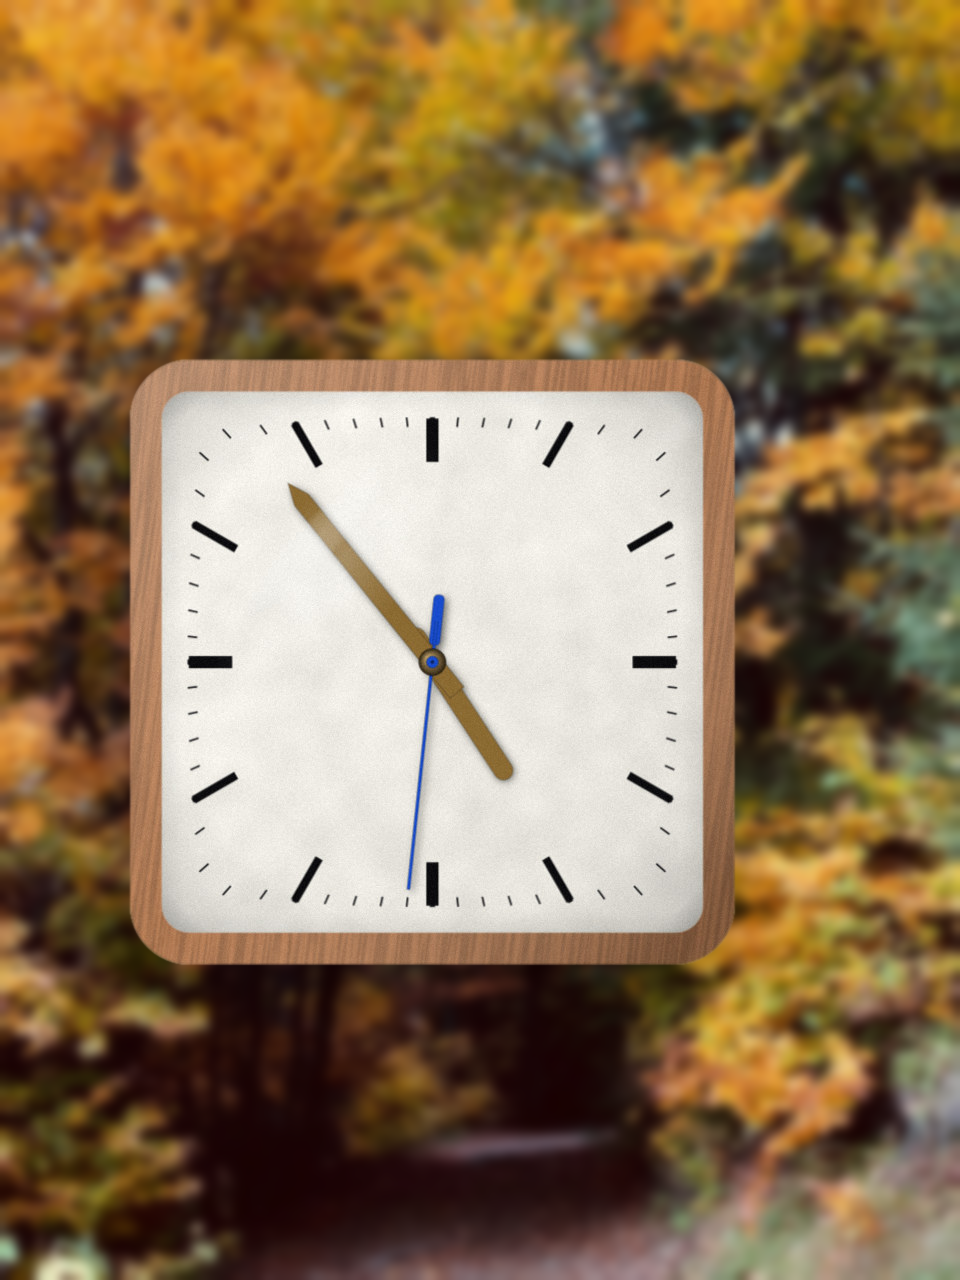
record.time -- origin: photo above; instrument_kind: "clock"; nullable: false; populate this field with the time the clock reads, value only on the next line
4:53:31
